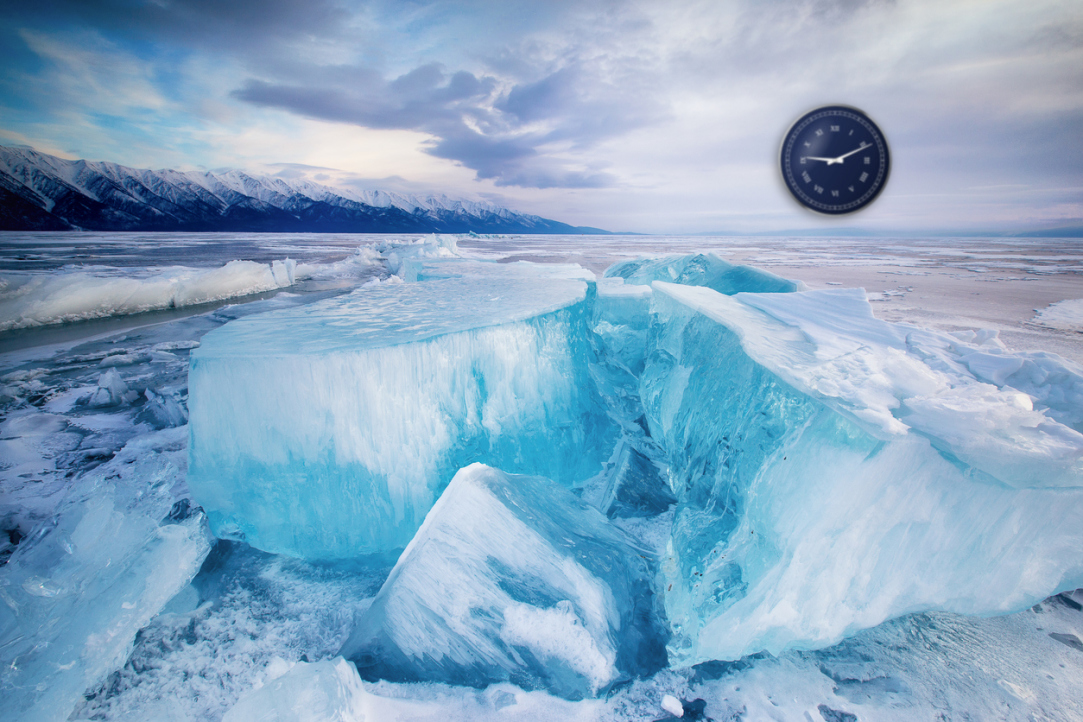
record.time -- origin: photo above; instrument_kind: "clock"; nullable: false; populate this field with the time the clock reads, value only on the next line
9:11
